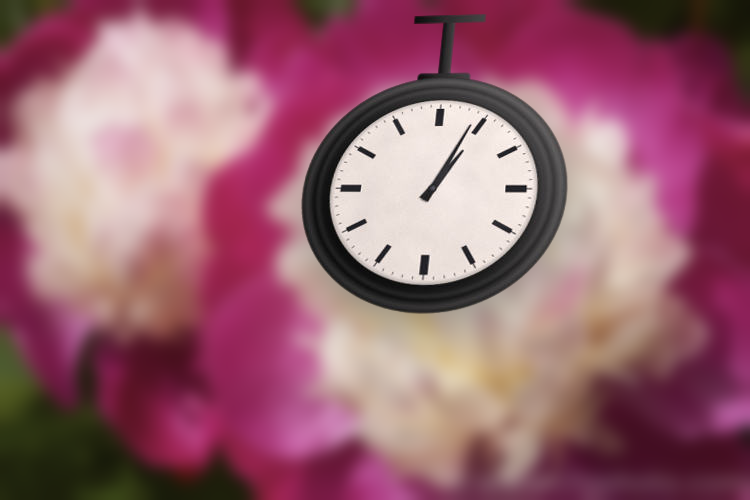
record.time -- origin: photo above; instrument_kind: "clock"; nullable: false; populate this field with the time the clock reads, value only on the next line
1:04
